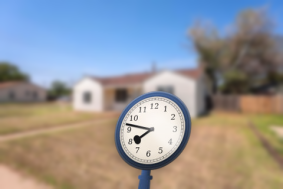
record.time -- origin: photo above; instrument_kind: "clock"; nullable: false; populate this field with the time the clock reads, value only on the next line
7:47
